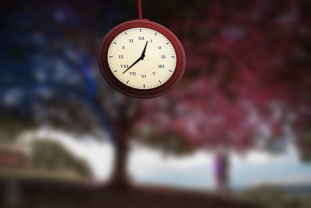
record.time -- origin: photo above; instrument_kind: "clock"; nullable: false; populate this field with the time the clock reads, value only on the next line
12:38
